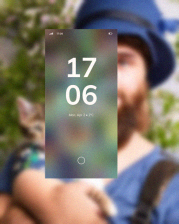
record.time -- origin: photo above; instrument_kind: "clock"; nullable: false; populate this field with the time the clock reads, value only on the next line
17:06
